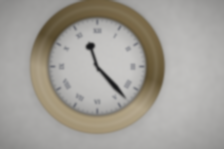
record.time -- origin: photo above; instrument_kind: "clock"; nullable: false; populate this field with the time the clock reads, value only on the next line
11:23
